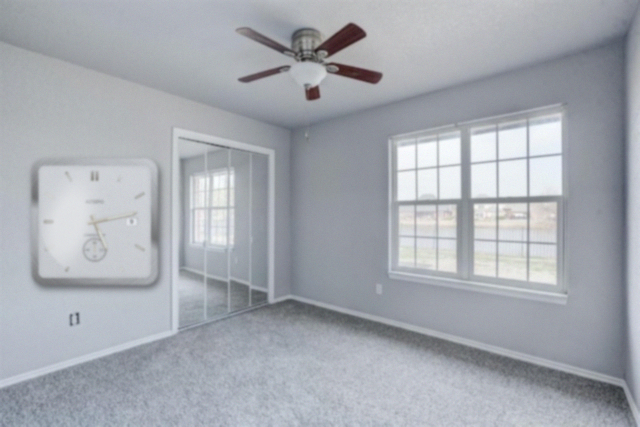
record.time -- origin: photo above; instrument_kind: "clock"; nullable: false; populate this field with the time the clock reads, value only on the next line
5:13
